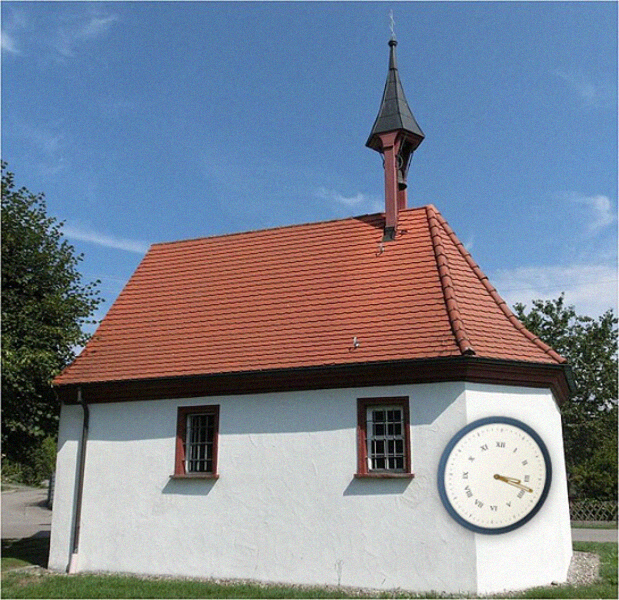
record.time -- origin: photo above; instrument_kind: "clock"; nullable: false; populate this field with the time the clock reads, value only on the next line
3:18
